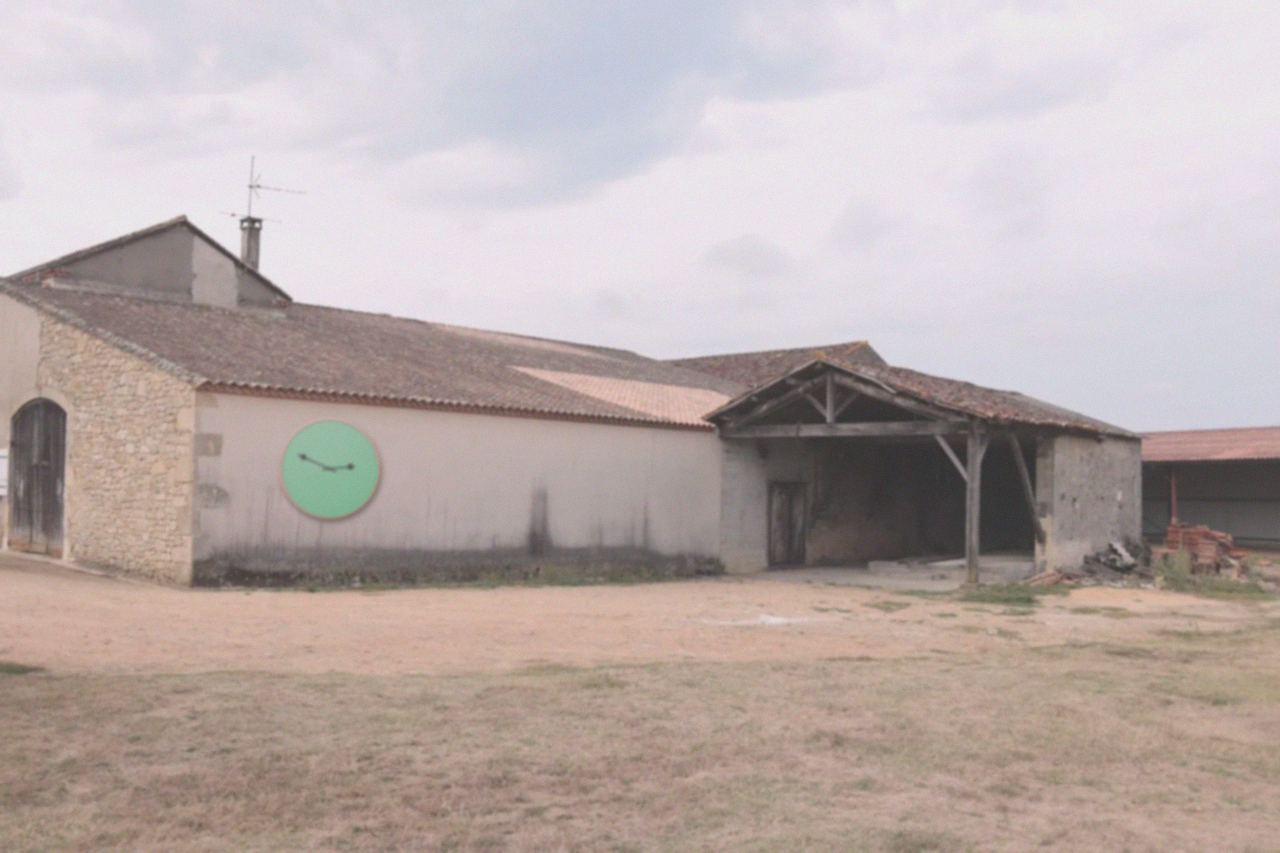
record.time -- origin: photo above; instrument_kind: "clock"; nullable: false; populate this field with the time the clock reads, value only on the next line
2:49
